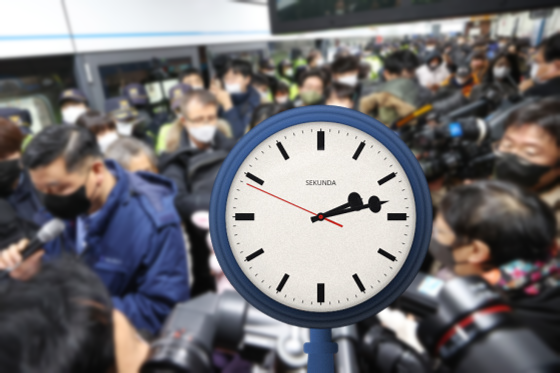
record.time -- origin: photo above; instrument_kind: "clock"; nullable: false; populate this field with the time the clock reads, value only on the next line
2:12:49
